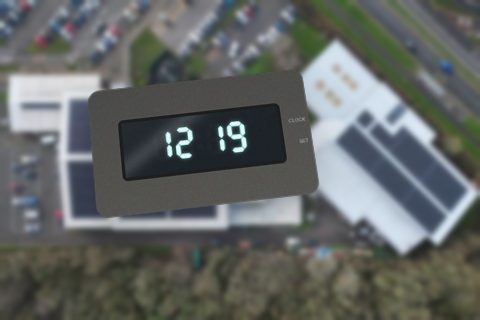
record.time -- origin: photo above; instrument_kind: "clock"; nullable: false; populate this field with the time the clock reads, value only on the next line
12:19
